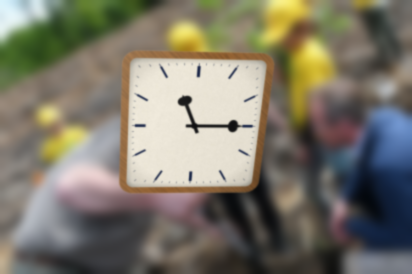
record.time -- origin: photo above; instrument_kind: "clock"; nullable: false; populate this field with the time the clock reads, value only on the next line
11:15
